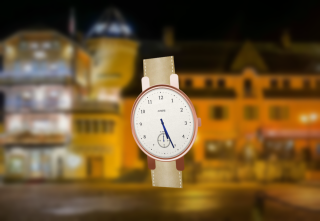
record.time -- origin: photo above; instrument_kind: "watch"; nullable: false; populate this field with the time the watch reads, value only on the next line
5:26
